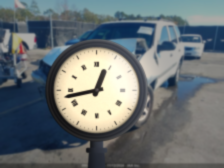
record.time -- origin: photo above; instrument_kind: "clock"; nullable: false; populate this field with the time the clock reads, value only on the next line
12:43
